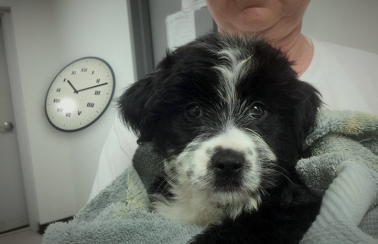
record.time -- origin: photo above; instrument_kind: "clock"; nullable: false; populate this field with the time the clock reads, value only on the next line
10:12
